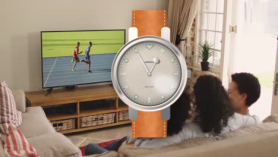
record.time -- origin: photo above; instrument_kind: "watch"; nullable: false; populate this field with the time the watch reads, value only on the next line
12:55
